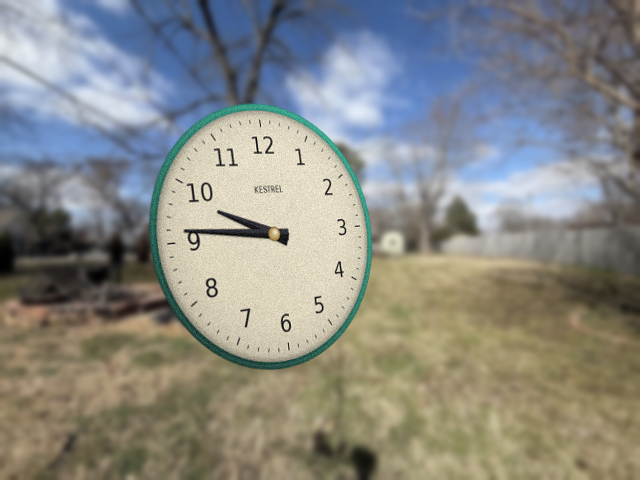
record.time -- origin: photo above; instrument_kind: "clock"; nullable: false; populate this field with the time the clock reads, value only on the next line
9:46
